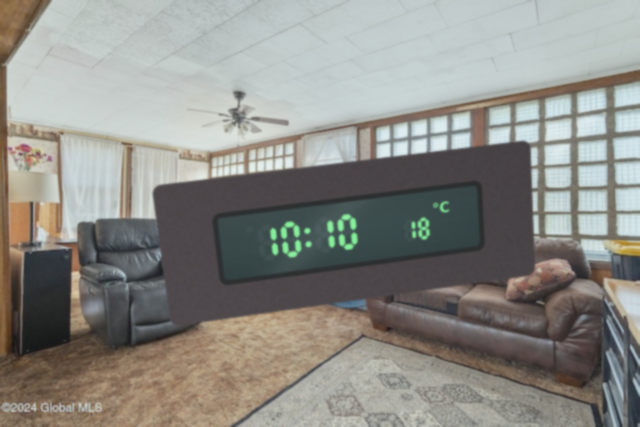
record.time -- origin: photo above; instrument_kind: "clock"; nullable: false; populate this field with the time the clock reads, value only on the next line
10:10
